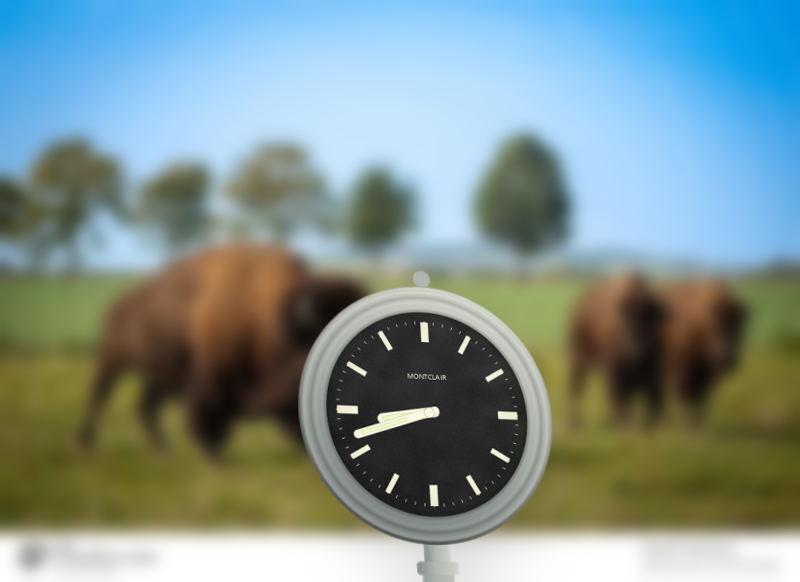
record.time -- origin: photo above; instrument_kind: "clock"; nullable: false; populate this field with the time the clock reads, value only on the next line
8:42
